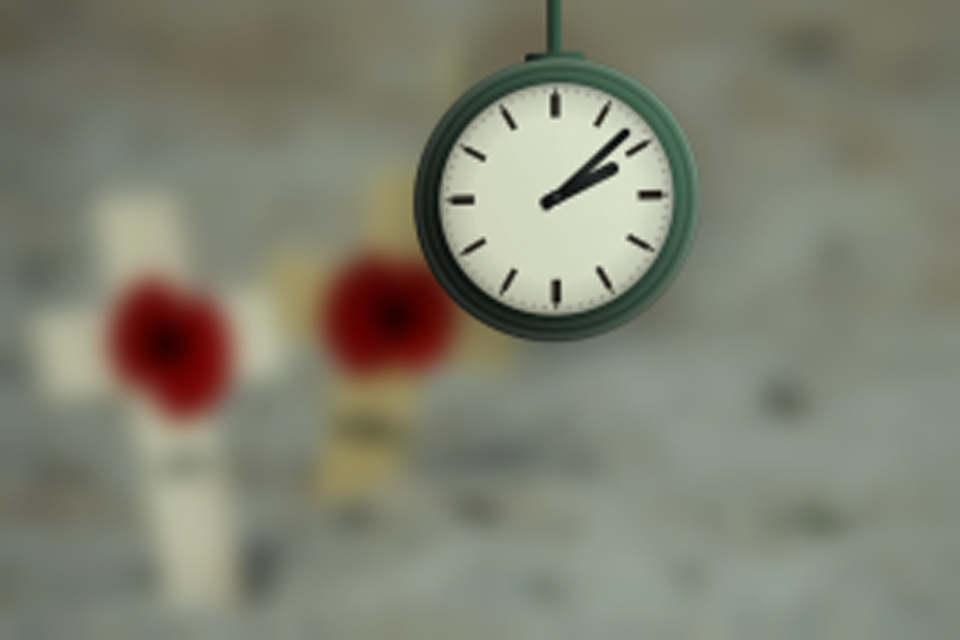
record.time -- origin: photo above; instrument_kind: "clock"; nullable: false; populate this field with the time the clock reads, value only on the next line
2:08
